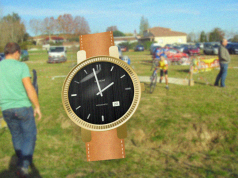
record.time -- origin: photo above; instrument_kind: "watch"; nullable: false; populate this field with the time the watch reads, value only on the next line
1:58
